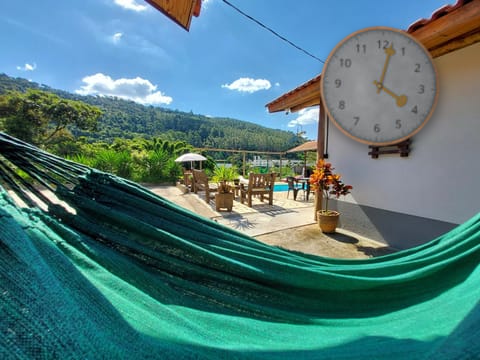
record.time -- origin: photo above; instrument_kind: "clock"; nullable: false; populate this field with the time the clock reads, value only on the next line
4:02
